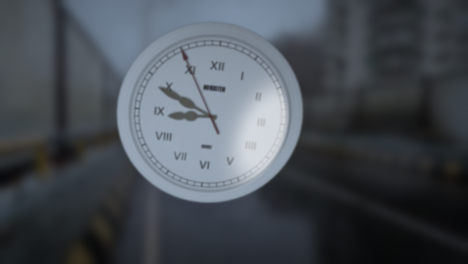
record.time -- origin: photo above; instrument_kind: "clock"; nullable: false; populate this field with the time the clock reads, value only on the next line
8:48:55
